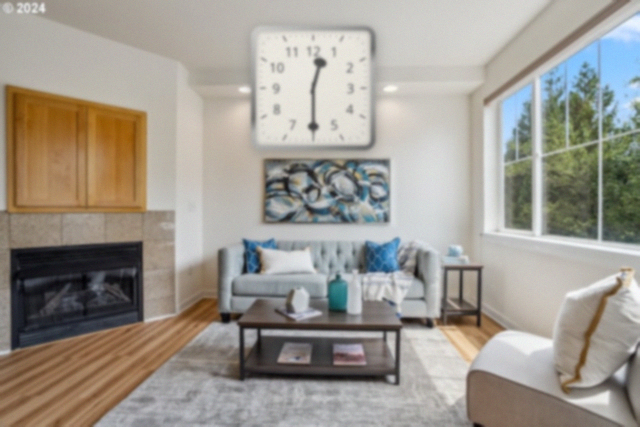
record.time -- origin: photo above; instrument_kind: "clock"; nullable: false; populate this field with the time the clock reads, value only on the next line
12:30
